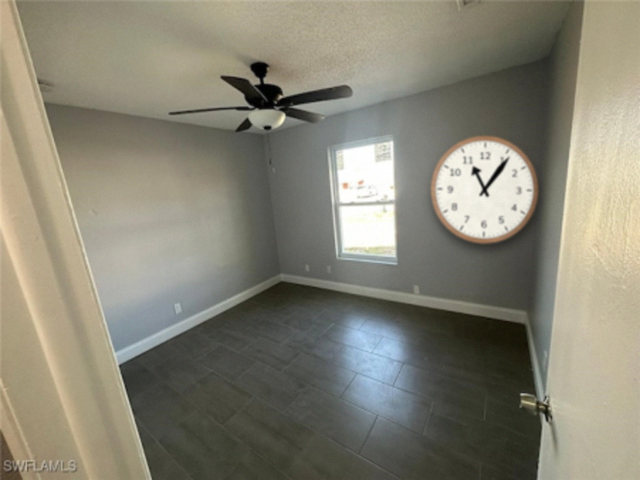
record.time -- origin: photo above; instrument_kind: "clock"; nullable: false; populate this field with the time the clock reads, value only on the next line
11:06
